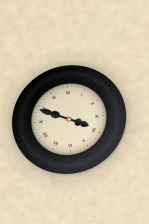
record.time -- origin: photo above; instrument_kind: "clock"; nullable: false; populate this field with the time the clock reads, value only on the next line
3:49
